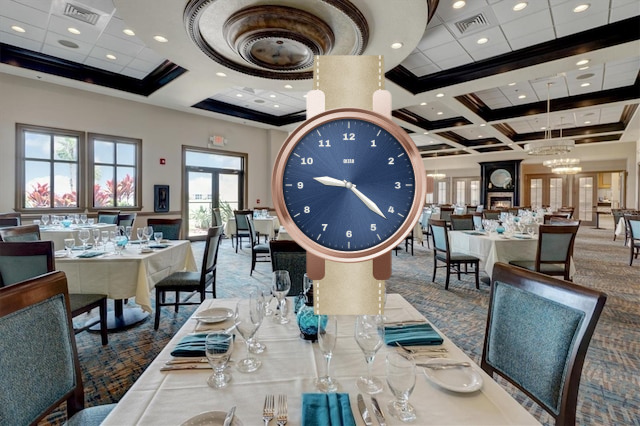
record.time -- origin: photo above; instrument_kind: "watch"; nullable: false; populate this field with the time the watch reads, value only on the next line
9:22
